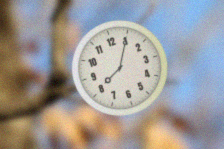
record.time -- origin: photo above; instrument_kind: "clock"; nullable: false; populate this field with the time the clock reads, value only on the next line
8:05
